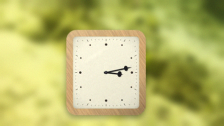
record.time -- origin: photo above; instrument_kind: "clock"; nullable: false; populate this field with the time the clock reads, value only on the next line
3:13
